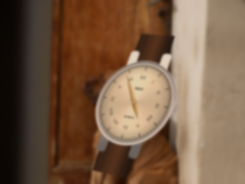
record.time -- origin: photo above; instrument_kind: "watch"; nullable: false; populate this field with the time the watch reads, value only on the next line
4:54
